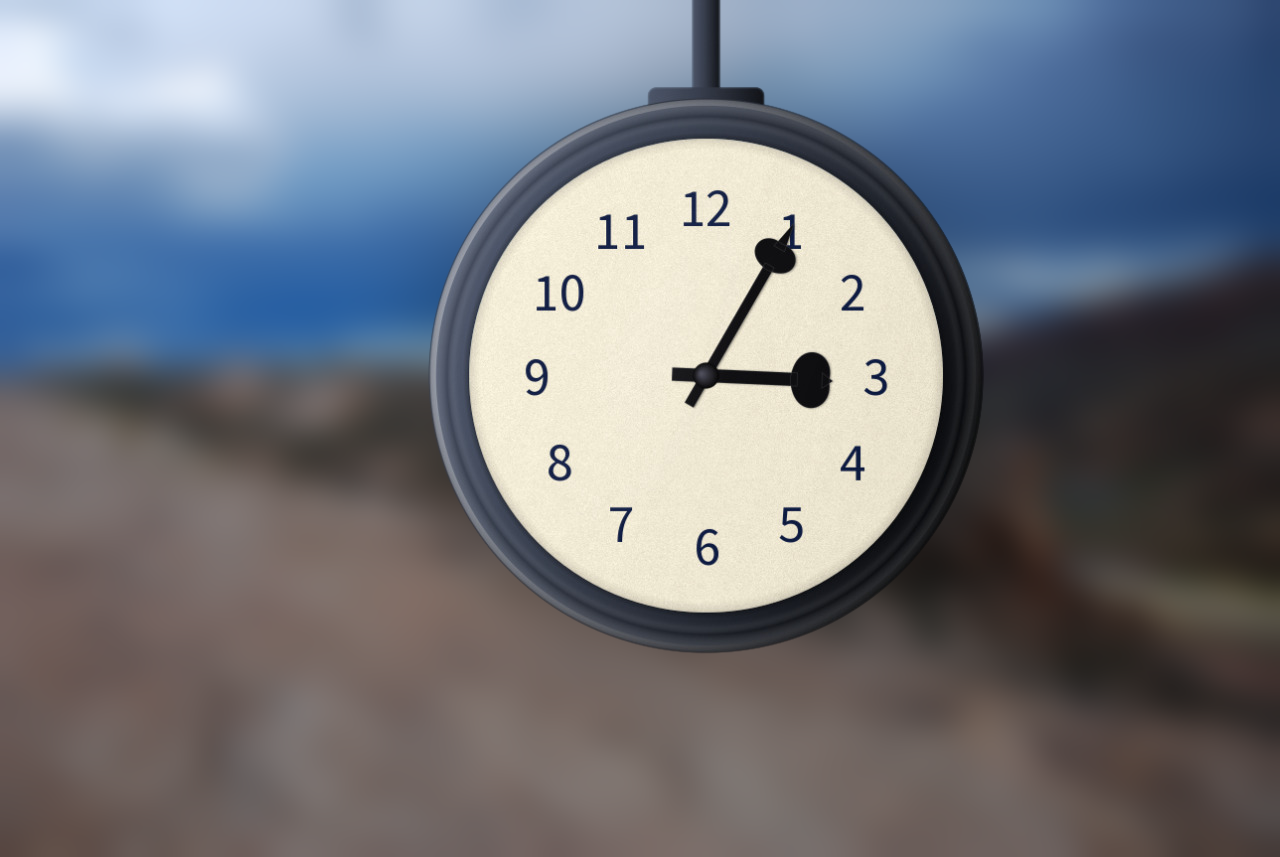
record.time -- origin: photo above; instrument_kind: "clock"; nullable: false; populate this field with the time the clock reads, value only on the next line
3:05
